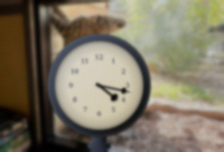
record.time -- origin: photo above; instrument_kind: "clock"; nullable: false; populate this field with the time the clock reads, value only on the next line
4:17
